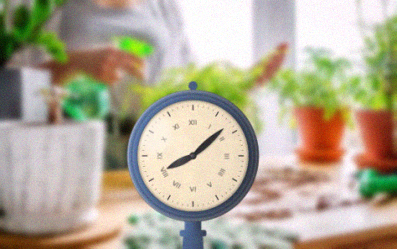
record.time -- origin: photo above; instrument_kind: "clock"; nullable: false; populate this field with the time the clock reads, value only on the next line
8:08
